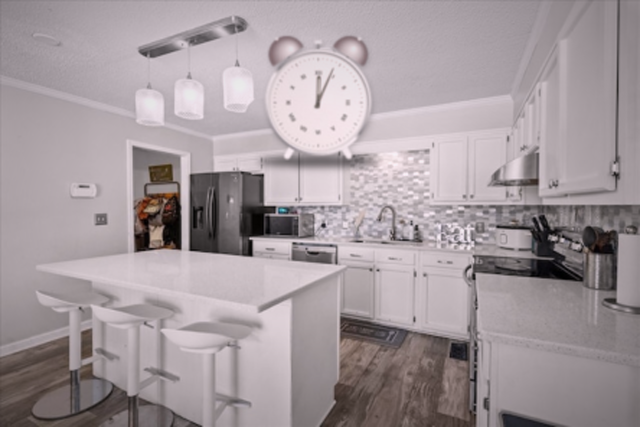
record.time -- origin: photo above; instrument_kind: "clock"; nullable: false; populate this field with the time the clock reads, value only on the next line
12:04
